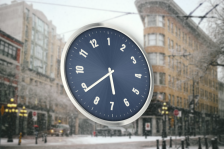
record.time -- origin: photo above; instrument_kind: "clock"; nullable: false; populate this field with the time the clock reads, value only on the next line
6:44
